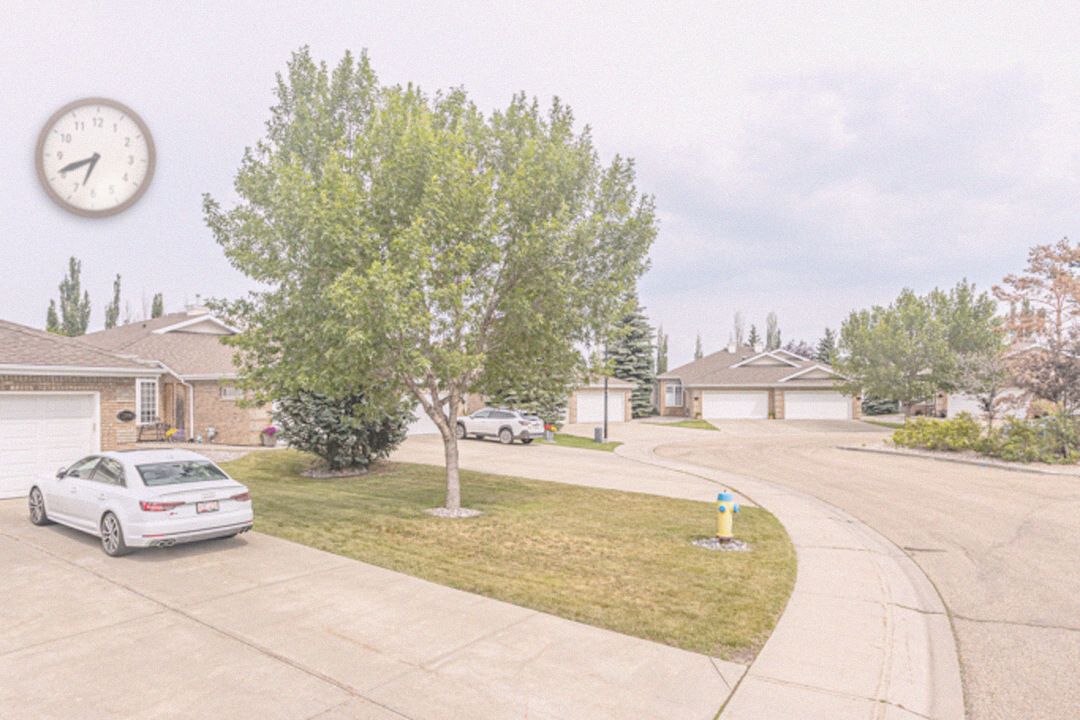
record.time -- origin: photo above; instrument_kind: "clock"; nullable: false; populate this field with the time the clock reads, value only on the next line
6:41
